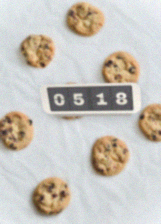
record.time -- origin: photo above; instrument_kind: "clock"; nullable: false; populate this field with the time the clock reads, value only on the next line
5:18
